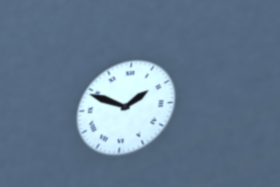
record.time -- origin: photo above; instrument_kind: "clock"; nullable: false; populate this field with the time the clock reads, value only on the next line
1:49
